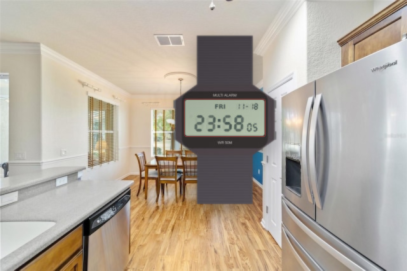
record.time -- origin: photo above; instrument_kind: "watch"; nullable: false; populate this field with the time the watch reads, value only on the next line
23:58
